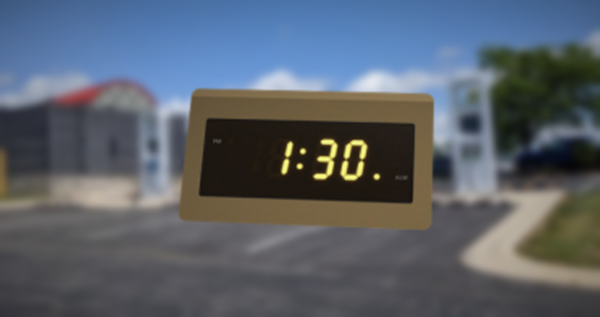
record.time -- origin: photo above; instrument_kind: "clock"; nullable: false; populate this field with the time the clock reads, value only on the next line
1:30
